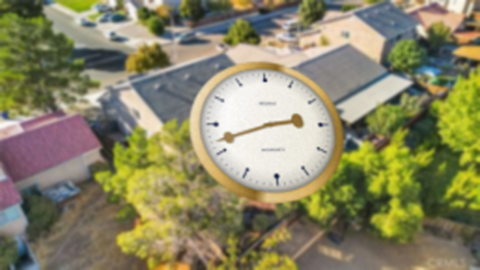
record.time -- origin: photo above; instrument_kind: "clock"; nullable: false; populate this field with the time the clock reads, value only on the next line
2:42
